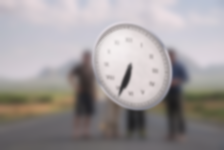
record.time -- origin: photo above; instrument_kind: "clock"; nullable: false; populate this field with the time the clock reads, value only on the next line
6:34
